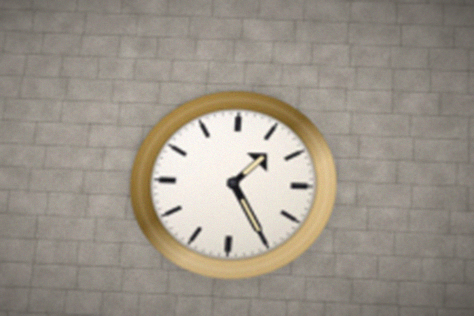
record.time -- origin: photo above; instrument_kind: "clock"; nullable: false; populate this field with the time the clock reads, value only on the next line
1:25
